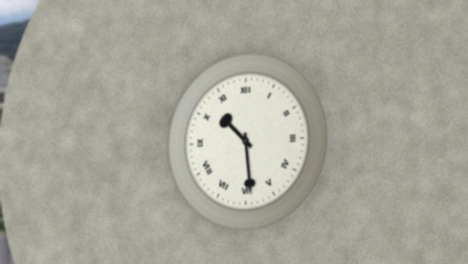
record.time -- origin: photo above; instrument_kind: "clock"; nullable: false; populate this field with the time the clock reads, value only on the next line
10:29
